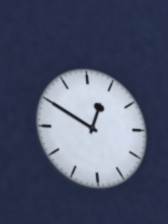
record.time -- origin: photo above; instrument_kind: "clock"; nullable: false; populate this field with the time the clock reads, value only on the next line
12:50
